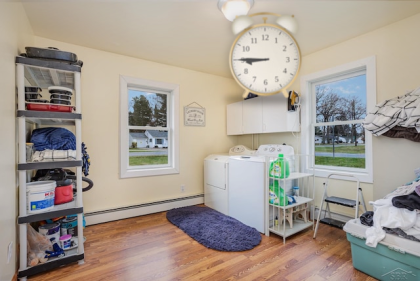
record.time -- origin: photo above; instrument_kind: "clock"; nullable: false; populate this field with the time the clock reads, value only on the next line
8:45
